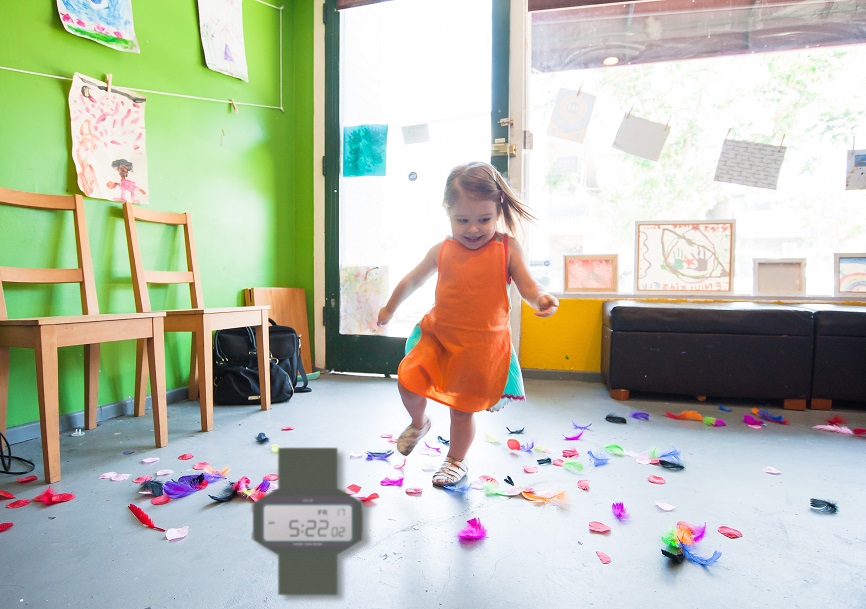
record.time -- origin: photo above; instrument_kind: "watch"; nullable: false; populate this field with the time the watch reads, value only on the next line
5:22
